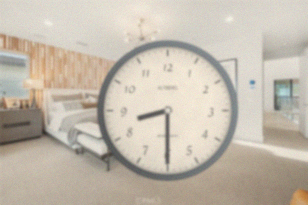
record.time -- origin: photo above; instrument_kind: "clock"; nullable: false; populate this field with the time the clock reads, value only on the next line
8:30
